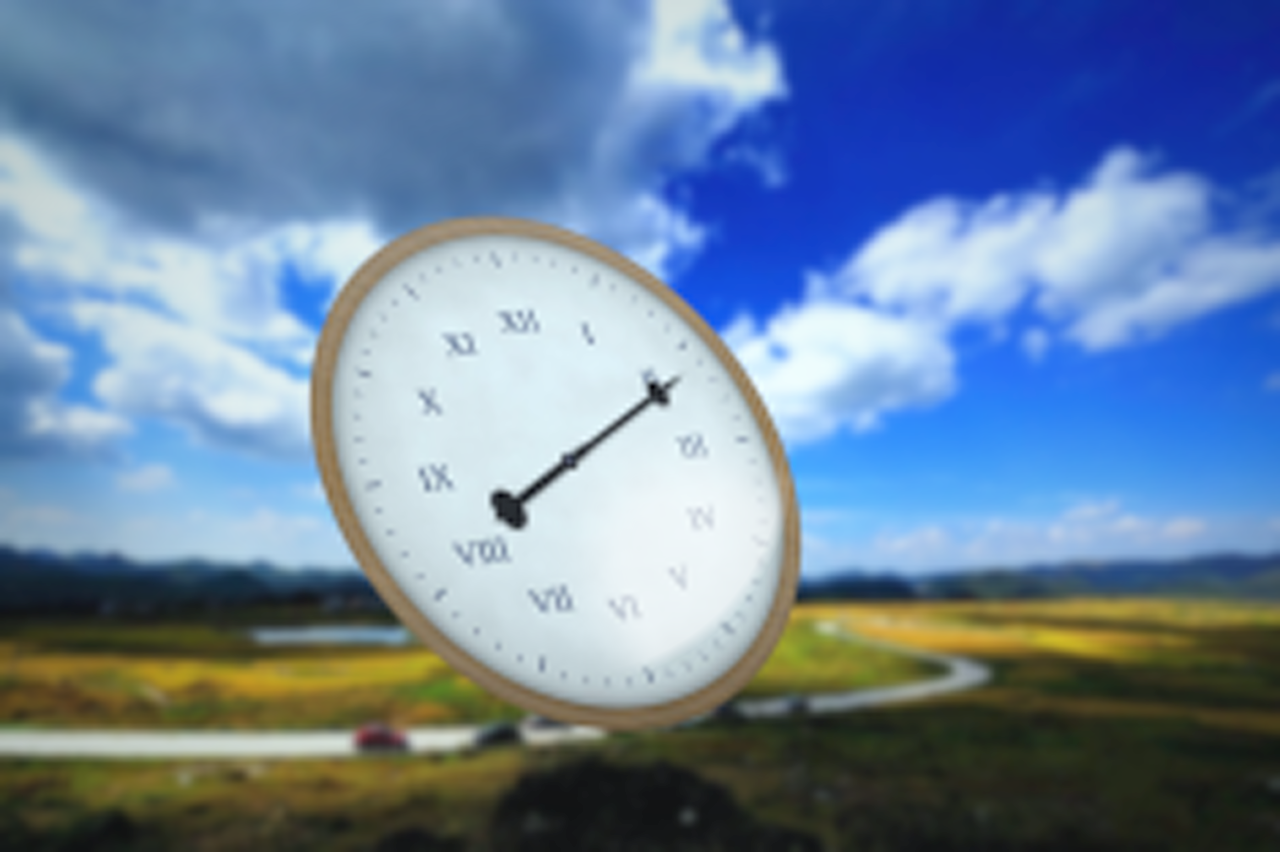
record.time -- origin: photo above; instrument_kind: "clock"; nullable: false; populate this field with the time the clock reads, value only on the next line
8:11
